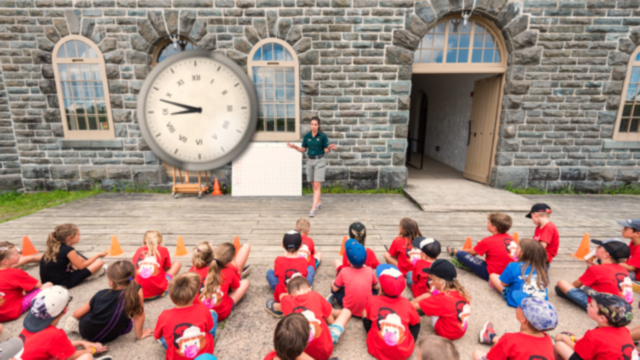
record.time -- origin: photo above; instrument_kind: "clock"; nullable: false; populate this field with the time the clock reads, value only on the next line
8:48
